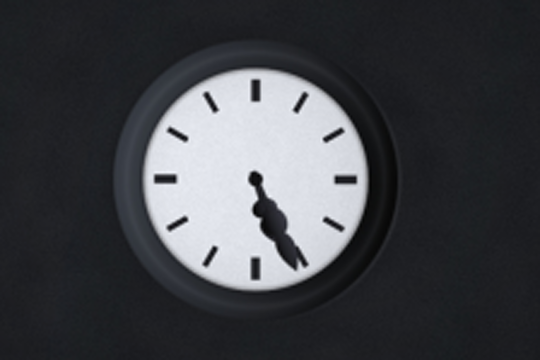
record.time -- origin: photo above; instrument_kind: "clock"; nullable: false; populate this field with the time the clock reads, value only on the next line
5:26
